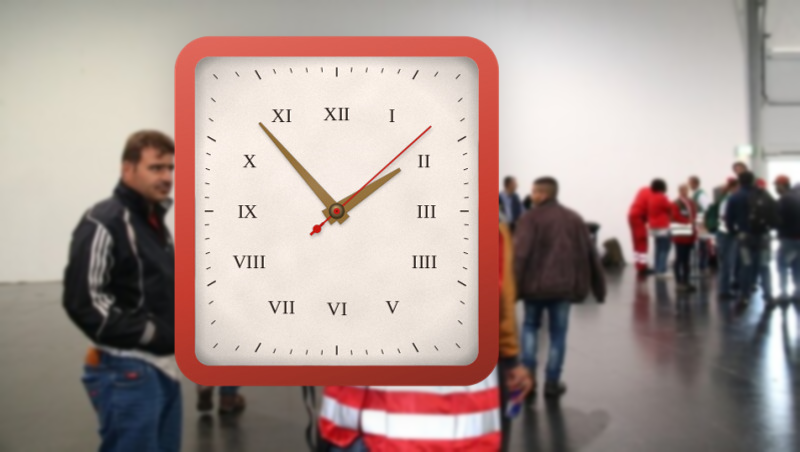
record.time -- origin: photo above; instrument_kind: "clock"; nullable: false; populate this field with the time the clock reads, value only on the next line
1:53:08
